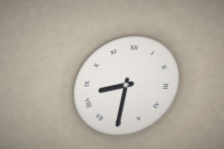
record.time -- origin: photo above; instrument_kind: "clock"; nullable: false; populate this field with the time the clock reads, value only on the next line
8:30
